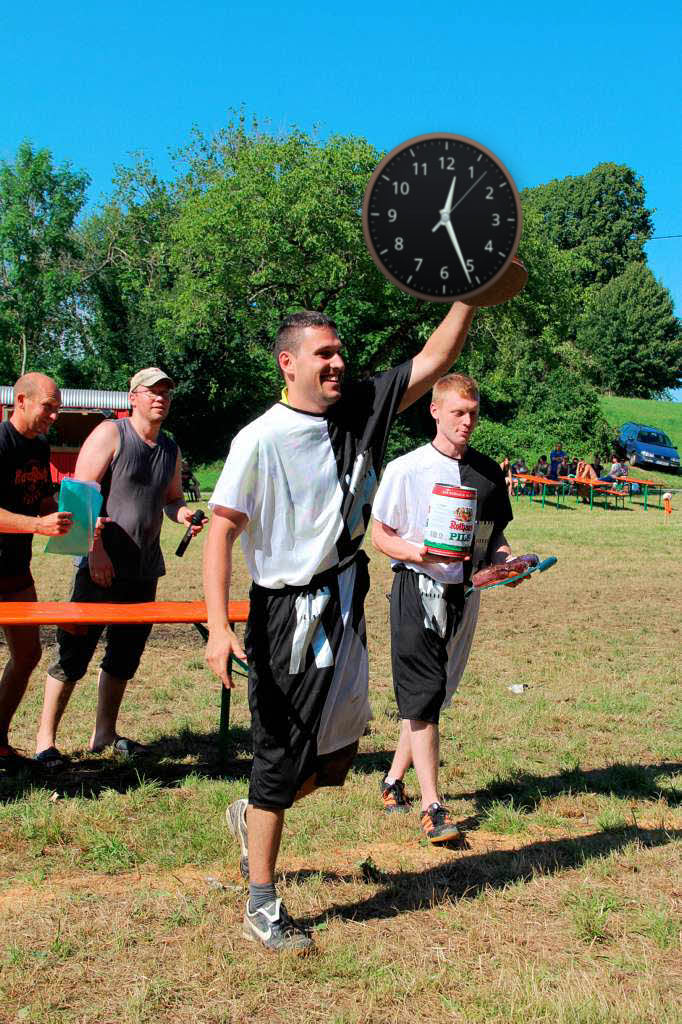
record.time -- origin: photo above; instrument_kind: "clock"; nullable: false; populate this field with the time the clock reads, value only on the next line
12:26:07
